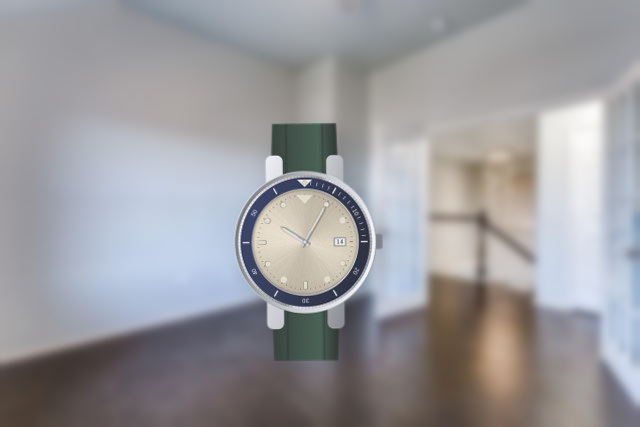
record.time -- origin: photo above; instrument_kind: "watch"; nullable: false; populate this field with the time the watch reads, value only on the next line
10:05
